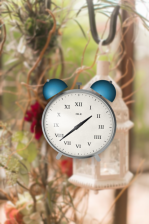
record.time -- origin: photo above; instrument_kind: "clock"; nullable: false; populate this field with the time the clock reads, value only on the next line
1:38
